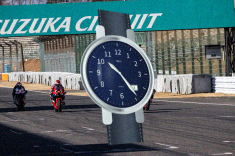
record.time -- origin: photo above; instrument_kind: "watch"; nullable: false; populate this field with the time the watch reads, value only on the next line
10:24
